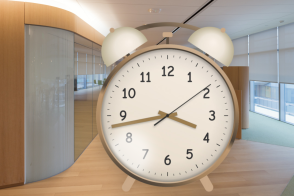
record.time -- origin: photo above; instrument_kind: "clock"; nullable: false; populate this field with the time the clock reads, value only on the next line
3:43:09
